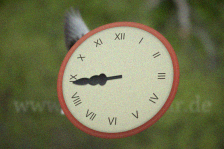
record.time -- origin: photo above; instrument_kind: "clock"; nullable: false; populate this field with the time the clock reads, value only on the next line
8:44
